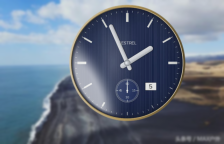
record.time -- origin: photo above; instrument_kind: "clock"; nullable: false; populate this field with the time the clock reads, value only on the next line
1:56
